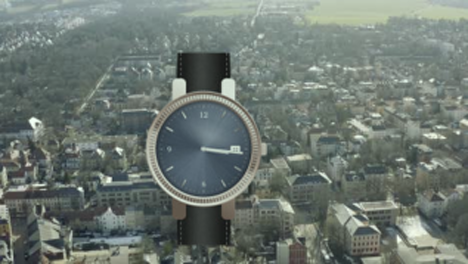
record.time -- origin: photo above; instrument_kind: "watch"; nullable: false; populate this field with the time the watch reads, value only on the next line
3:16
